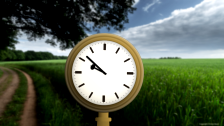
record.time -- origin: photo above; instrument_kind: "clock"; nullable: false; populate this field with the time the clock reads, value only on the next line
9:52
